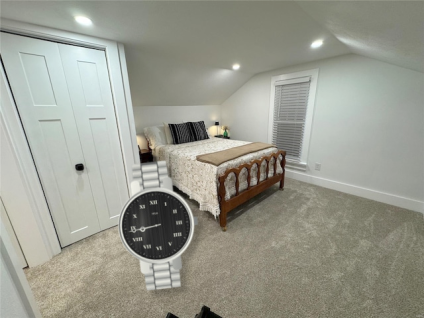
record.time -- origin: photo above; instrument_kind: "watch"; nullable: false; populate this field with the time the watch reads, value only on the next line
8:44
